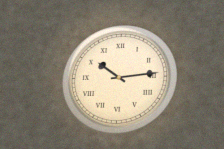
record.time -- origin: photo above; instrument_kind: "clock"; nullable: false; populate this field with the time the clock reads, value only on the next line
10:14
